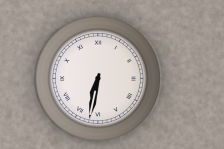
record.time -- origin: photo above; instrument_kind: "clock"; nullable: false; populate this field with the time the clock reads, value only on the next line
6:32
